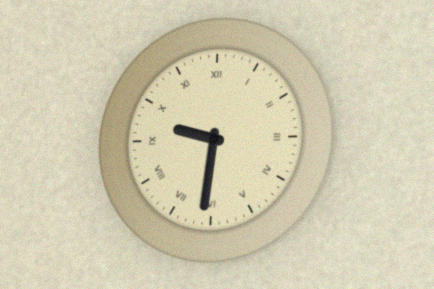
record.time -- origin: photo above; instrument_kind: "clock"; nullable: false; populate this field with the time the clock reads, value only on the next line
9:31
